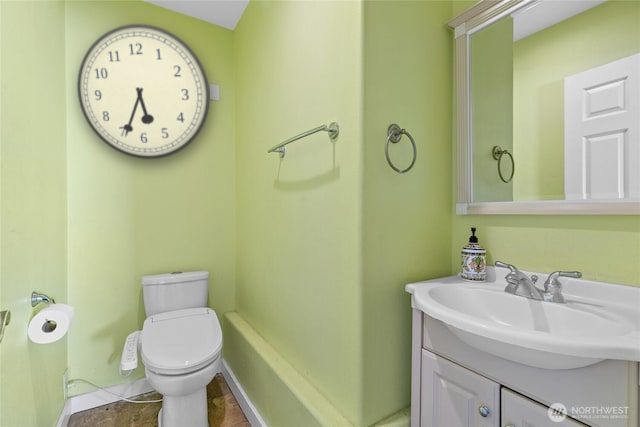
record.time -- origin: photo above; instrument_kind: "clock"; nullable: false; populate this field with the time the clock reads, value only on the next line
5:34
